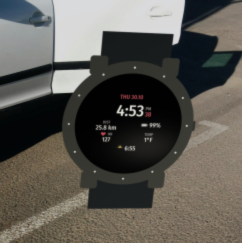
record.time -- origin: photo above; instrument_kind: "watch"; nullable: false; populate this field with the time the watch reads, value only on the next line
4:53
